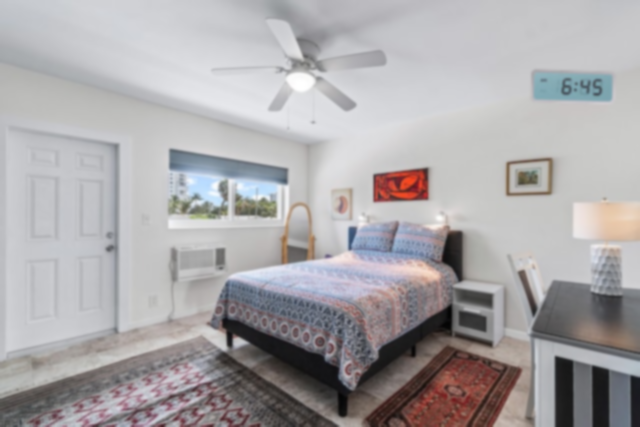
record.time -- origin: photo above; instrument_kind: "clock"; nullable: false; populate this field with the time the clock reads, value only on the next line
6:45
